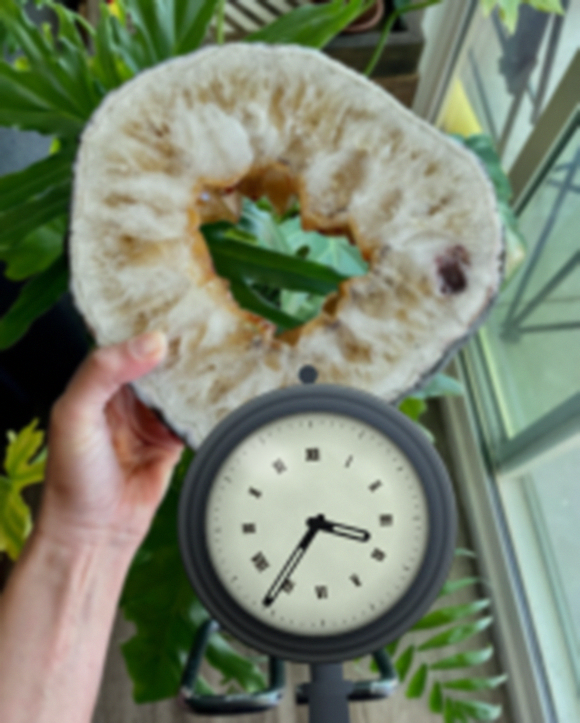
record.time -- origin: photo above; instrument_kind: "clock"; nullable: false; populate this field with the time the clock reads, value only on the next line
3:36
